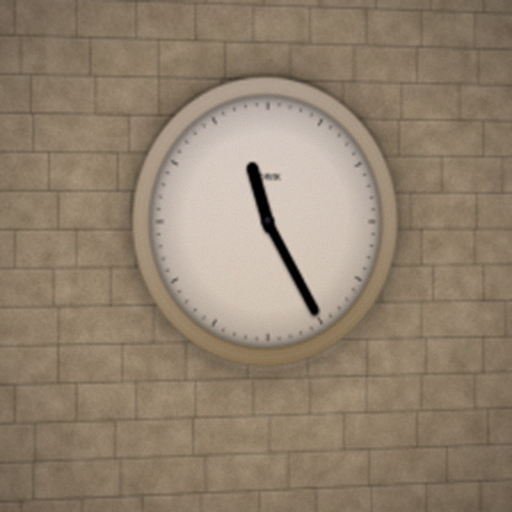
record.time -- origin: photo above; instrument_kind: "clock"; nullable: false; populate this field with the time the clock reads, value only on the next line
11:25
